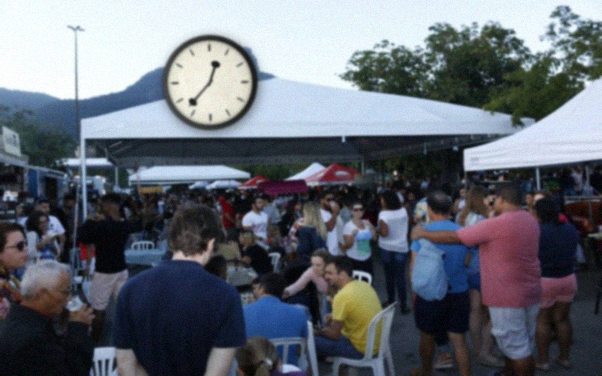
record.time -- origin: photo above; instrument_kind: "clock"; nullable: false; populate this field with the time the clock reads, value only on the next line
12:37
